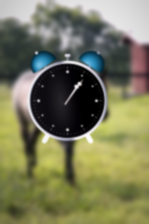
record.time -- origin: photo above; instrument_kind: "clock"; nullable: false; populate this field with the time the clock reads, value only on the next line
1:06
